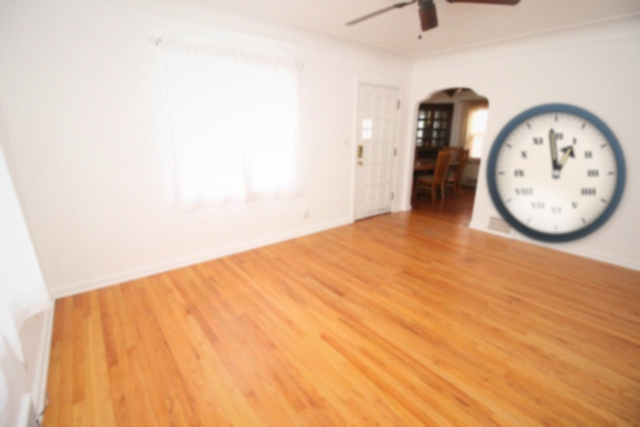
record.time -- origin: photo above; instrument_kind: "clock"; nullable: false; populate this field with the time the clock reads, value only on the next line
12:59
